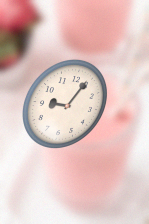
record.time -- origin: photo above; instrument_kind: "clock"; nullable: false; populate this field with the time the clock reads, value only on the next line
9:04
